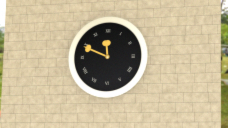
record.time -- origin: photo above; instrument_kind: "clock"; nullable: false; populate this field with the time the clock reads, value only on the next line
11:49
